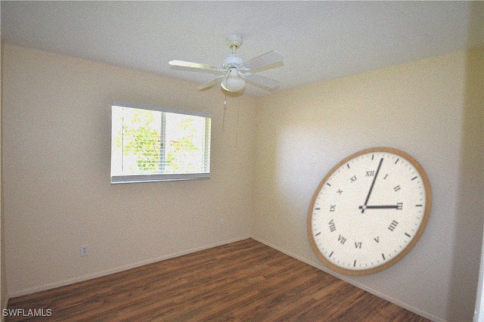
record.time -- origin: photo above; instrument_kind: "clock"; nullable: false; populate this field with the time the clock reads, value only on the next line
3:02
